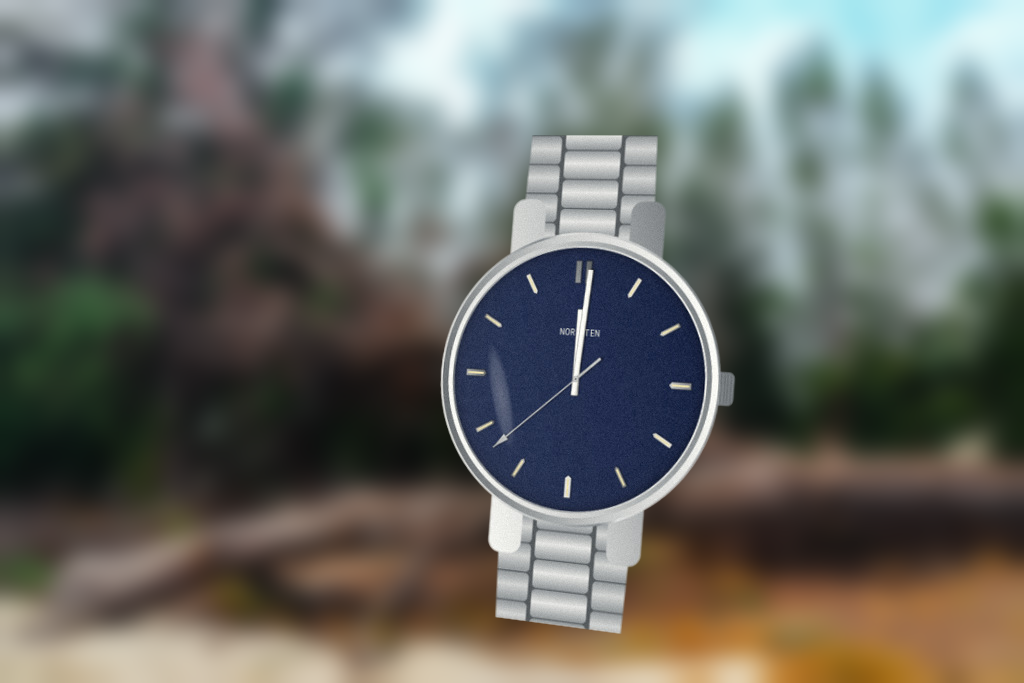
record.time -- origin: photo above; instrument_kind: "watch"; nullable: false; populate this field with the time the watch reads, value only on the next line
12:00:38
